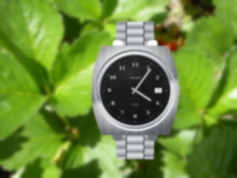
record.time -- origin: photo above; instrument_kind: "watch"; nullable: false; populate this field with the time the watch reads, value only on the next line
4:06
